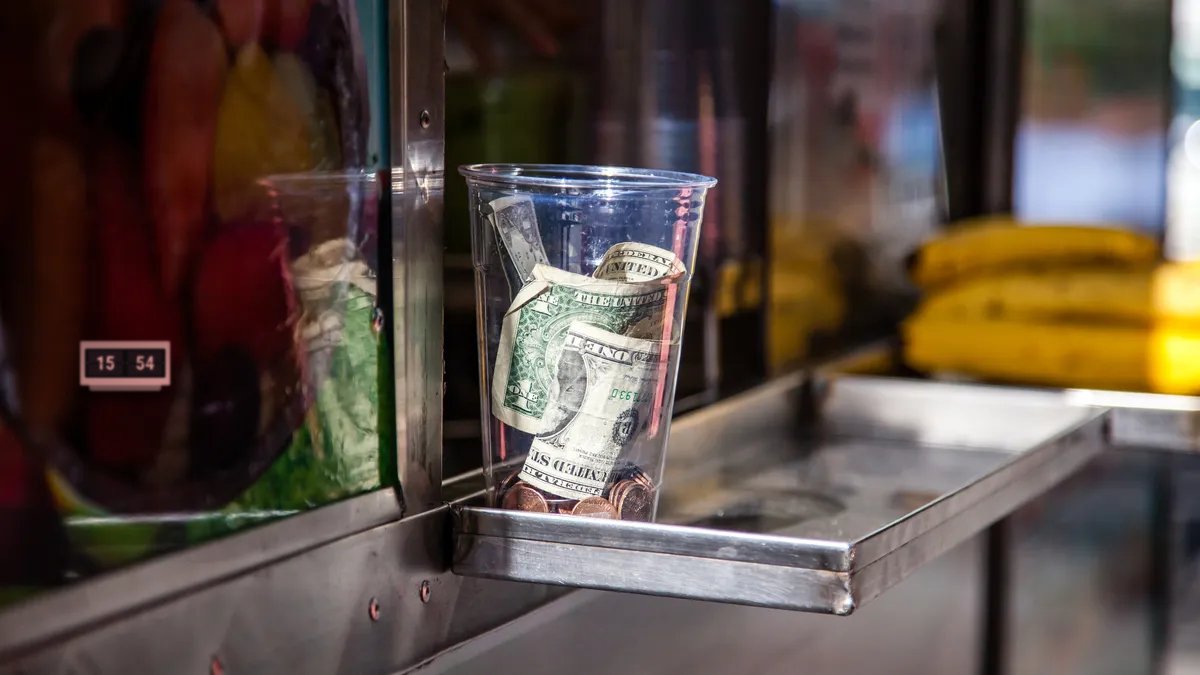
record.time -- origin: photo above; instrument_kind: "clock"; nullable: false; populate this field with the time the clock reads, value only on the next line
15:54
